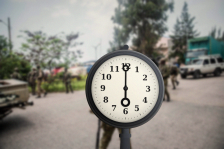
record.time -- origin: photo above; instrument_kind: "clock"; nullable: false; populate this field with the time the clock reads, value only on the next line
6:00
